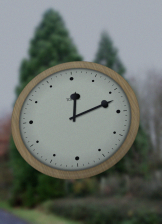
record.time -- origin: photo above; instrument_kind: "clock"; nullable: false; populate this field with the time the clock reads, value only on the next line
12:12
